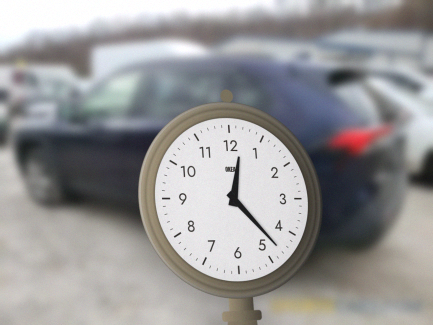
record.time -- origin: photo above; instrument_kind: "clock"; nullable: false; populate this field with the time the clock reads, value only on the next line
12:23
